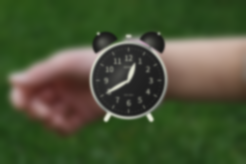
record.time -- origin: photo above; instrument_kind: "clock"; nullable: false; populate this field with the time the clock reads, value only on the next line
12:40
